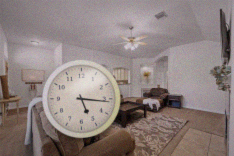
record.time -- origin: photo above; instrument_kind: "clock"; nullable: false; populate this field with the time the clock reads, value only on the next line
5:16
